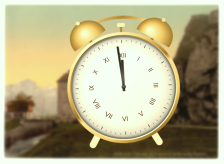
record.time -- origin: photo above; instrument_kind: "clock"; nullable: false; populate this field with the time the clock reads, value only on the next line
11:59
